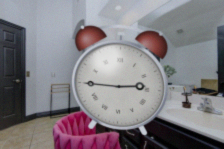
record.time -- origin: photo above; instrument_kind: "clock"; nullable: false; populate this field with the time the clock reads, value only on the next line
2:45
